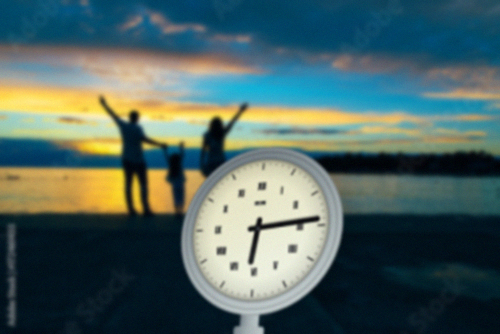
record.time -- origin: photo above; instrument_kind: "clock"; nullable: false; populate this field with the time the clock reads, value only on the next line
6:14
